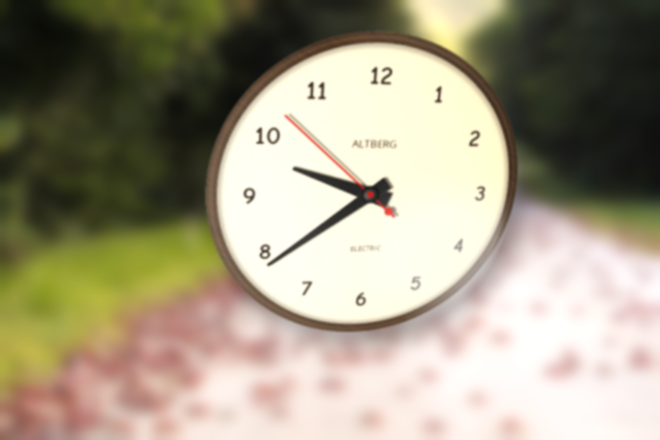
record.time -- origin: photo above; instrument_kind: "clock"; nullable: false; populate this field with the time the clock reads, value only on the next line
9:38:52
